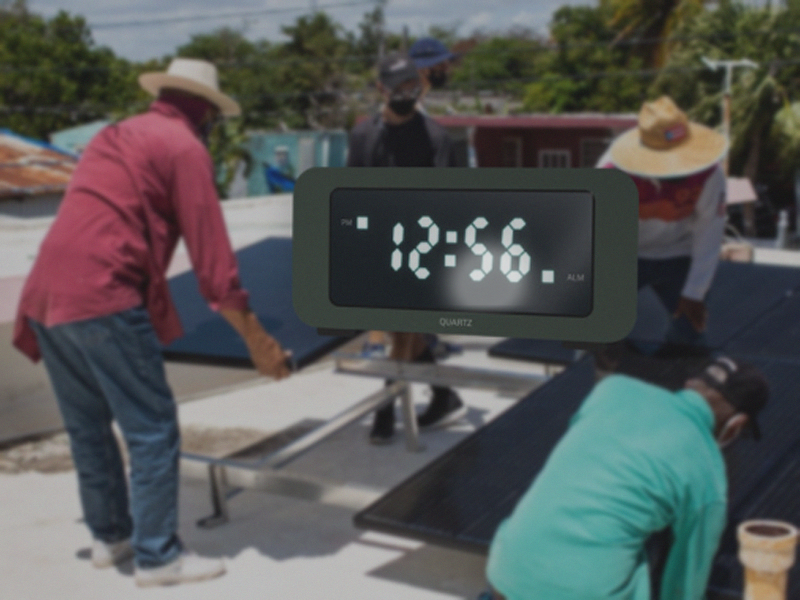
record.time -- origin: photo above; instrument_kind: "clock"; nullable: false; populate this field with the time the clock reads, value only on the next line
12:56
